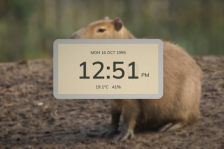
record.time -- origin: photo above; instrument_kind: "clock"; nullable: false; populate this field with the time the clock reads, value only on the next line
12:51
